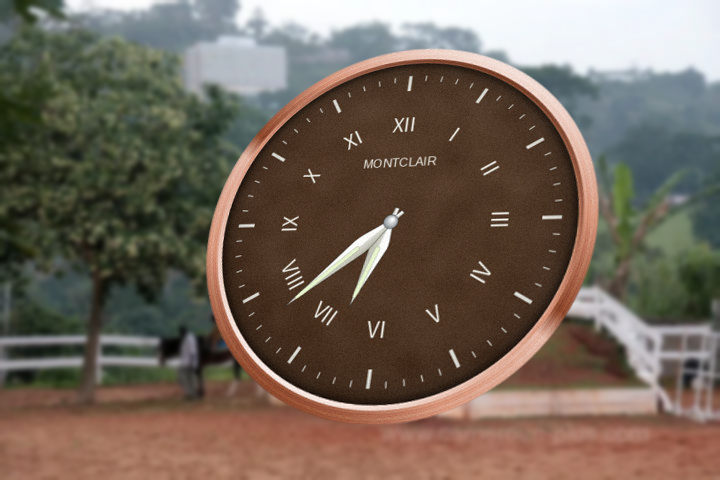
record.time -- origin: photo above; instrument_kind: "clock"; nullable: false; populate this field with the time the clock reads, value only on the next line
6:38
